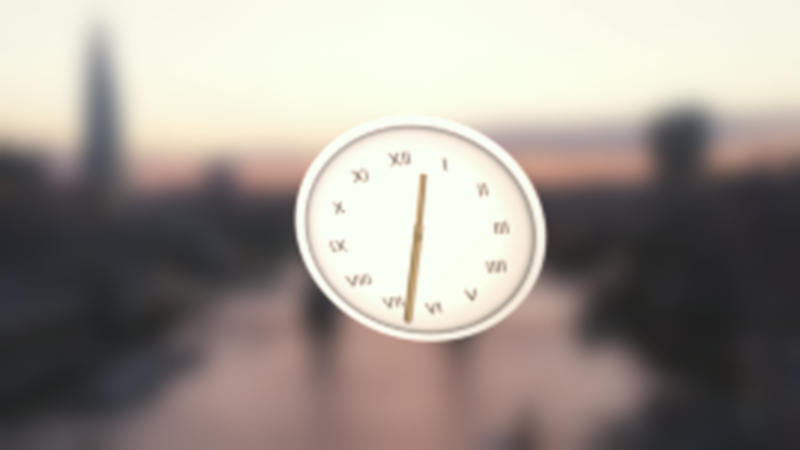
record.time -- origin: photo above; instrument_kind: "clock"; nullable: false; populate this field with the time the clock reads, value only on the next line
12:33
